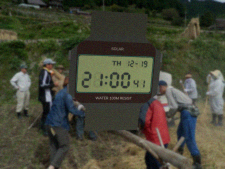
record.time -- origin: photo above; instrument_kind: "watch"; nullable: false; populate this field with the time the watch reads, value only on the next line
21:00:41
